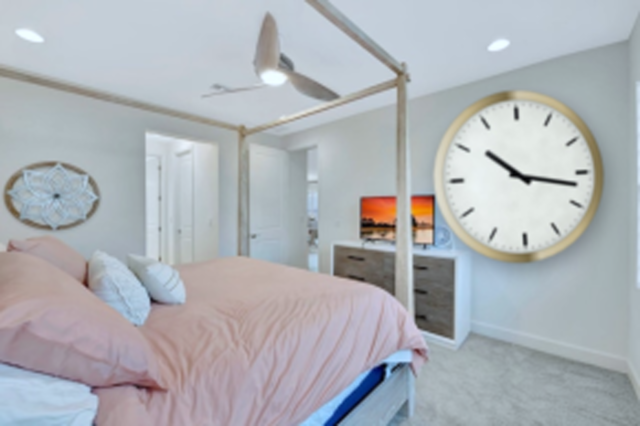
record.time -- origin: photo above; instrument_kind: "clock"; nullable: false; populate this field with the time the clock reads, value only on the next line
10:17
